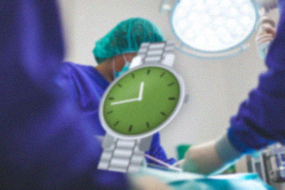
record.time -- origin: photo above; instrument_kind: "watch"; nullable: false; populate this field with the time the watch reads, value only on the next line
11:43
